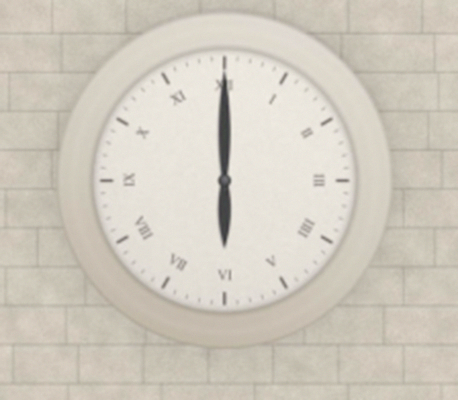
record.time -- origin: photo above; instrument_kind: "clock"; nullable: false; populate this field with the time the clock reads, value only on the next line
6:00
